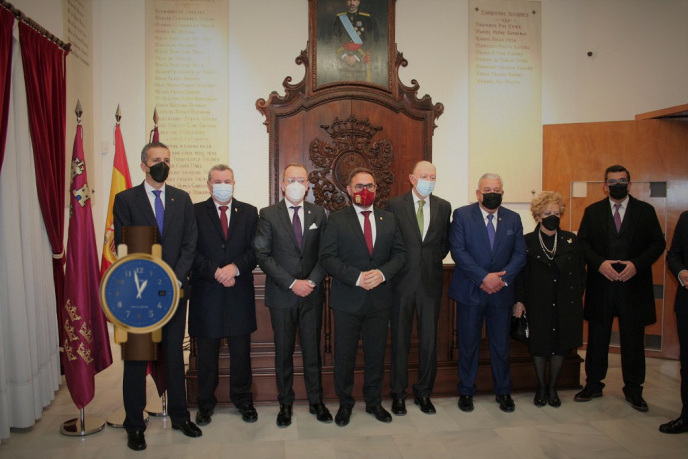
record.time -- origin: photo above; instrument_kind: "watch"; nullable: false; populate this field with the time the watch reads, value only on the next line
12:58
